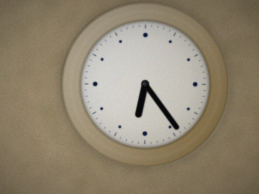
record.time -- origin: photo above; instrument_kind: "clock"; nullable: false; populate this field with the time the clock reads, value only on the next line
6:24
